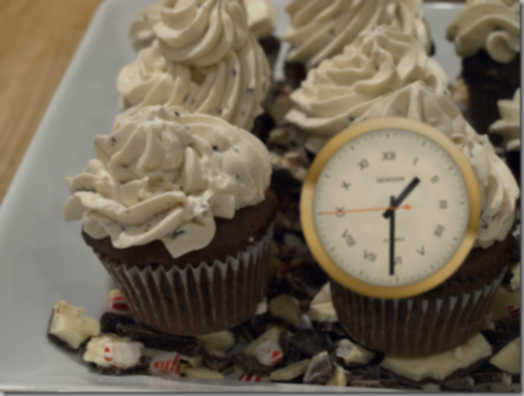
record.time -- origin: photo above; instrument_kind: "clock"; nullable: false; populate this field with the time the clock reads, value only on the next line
1:30:45
